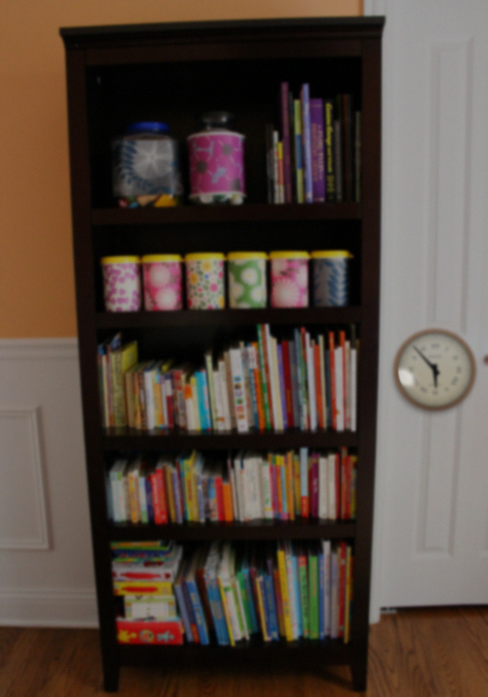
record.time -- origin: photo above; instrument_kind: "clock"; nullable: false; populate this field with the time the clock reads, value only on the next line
5:53
